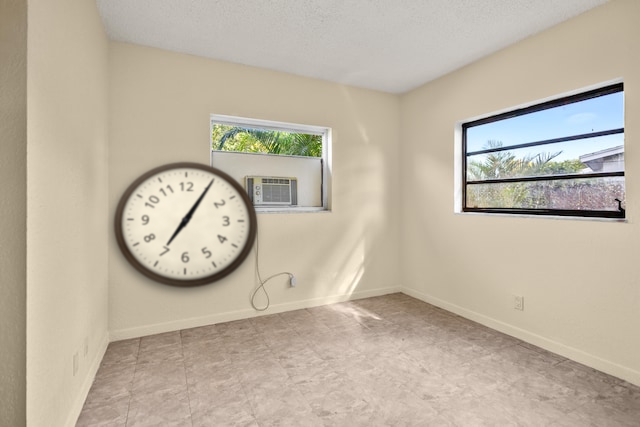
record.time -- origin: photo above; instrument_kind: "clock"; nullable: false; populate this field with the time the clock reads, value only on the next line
7:05
